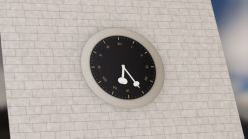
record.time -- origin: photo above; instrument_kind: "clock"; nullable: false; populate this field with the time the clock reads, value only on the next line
6:25
